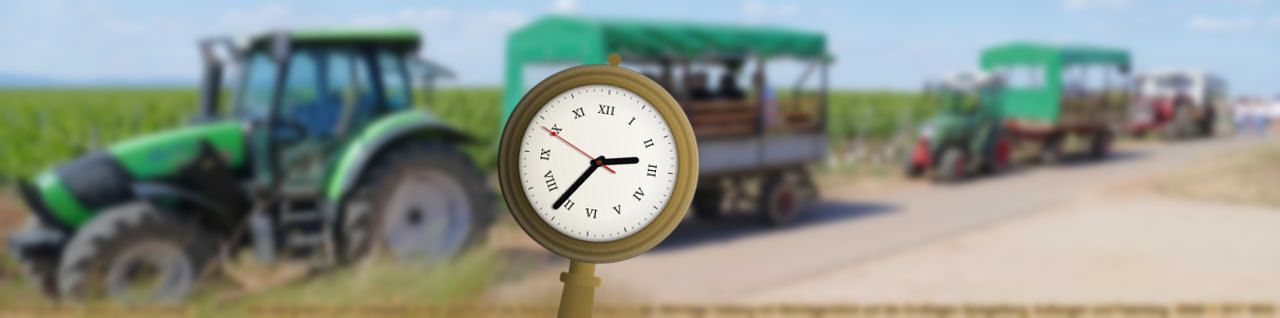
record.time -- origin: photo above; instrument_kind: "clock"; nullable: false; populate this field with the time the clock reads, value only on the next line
2:35:49
